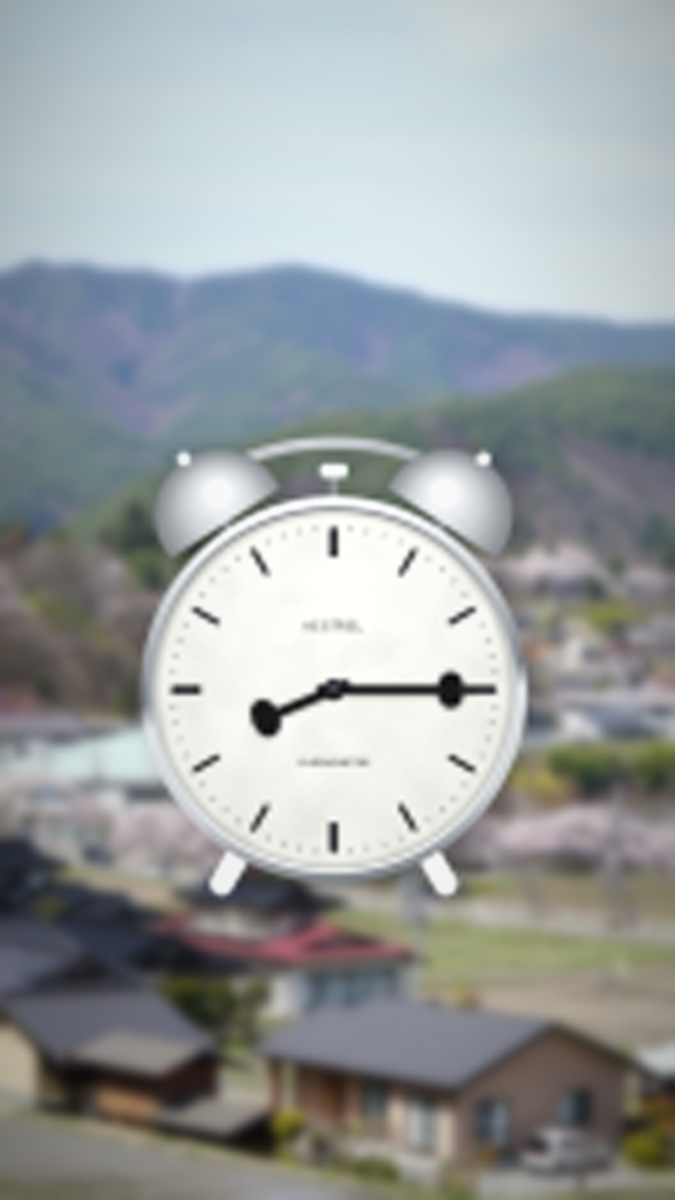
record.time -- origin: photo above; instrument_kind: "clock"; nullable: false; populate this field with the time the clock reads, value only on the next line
8:15
